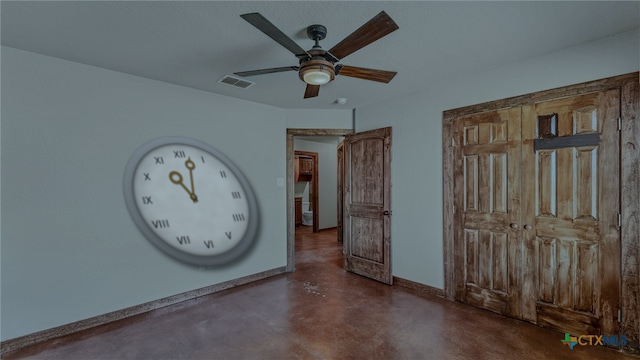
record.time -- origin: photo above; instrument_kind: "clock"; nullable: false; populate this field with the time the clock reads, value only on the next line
11:02
